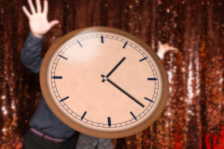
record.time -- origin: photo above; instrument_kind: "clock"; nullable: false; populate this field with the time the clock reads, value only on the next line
1:22
